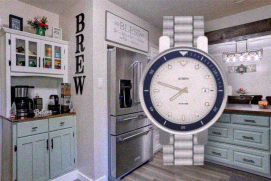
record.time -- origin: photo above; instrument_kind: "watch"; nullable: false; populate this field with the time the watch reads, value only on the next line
7:48
